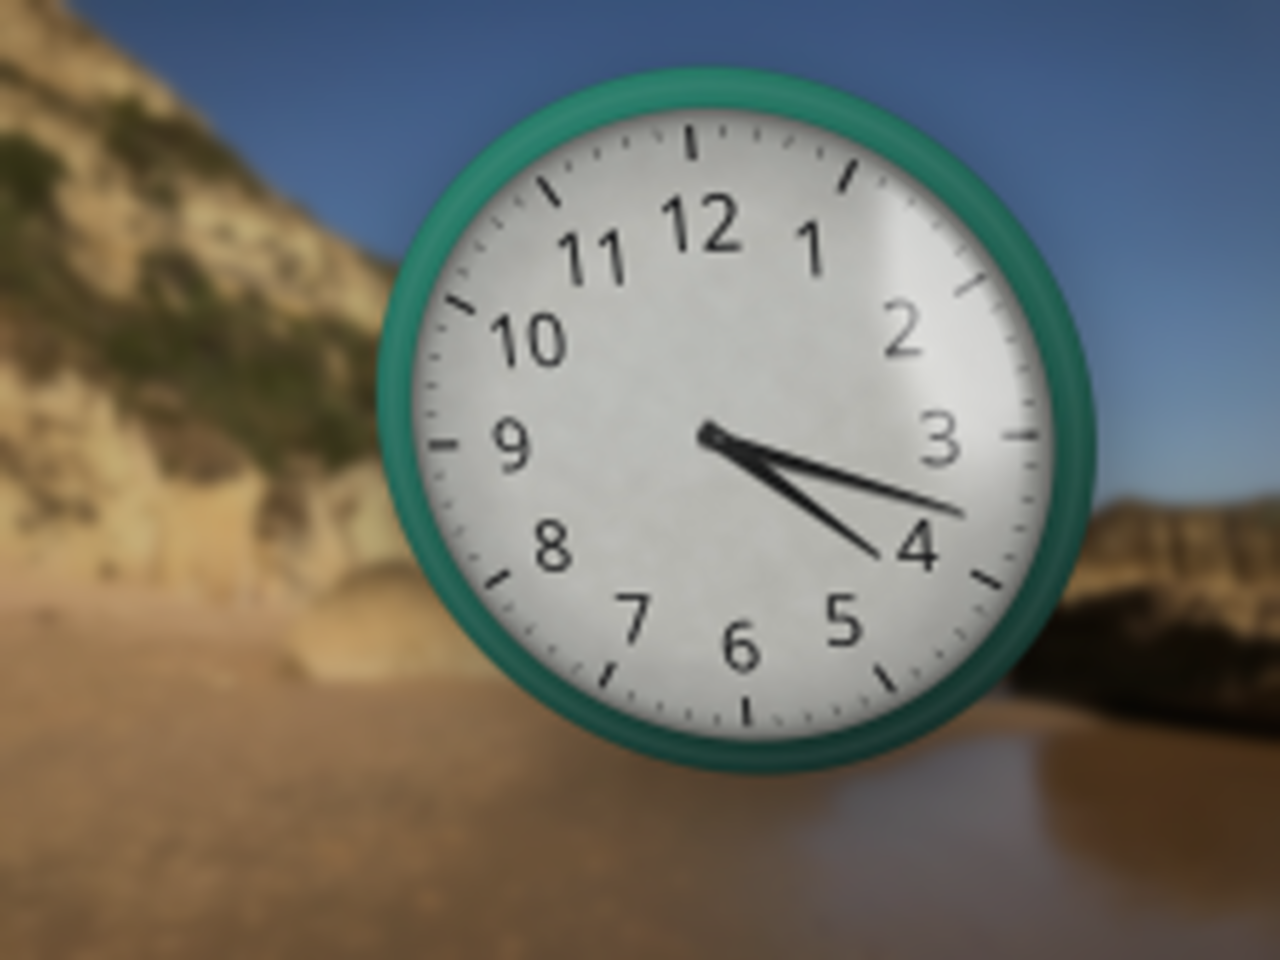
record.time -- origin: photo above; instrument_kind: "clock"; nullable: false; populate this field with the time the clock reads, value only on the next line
4:18
